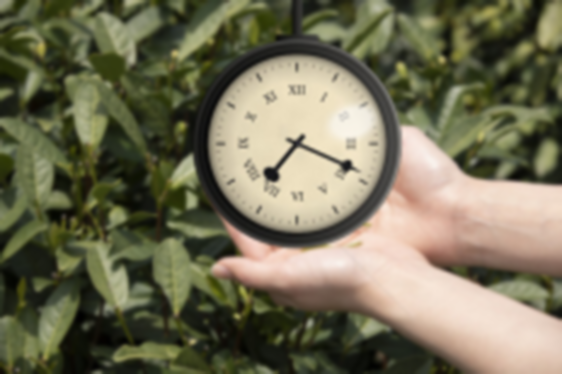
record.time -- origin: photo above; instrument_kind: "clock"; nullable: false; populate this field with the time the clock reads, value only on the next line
7:19
